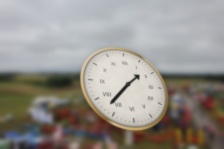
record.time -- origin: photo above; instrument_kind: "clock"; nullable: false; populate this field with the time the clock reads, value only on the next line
1:37
